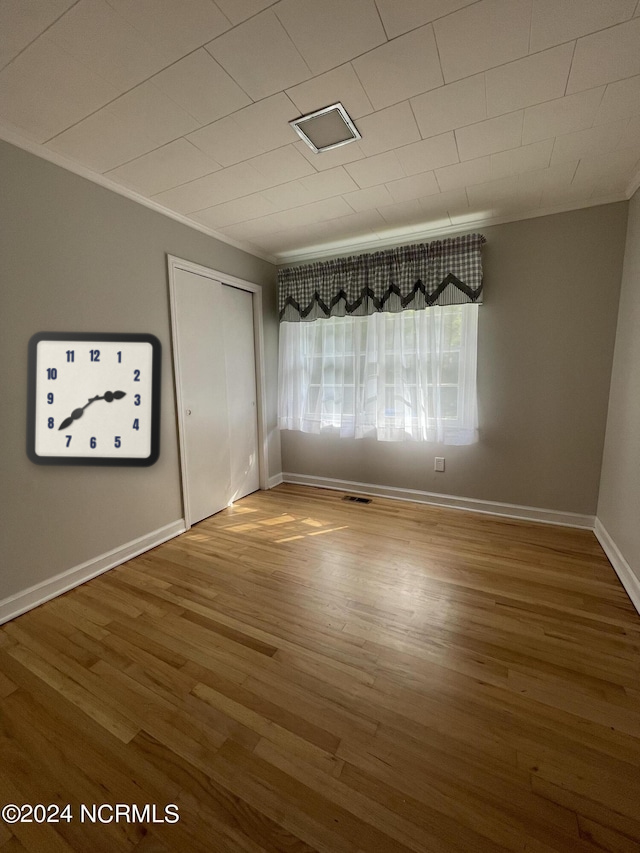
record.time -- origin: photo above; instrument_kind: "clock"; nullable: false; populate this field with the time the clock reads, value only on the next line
2:38
